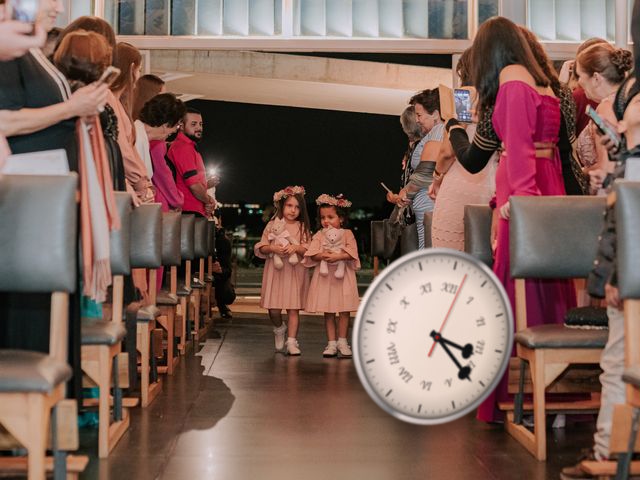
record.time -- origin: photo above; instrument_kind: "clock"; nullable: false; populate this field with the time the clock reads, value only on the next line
3:21:02
